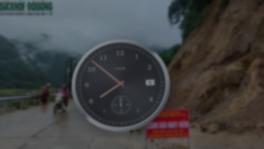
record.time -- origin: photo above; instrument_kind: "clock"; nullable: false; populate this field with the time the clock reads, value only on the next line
7:52
